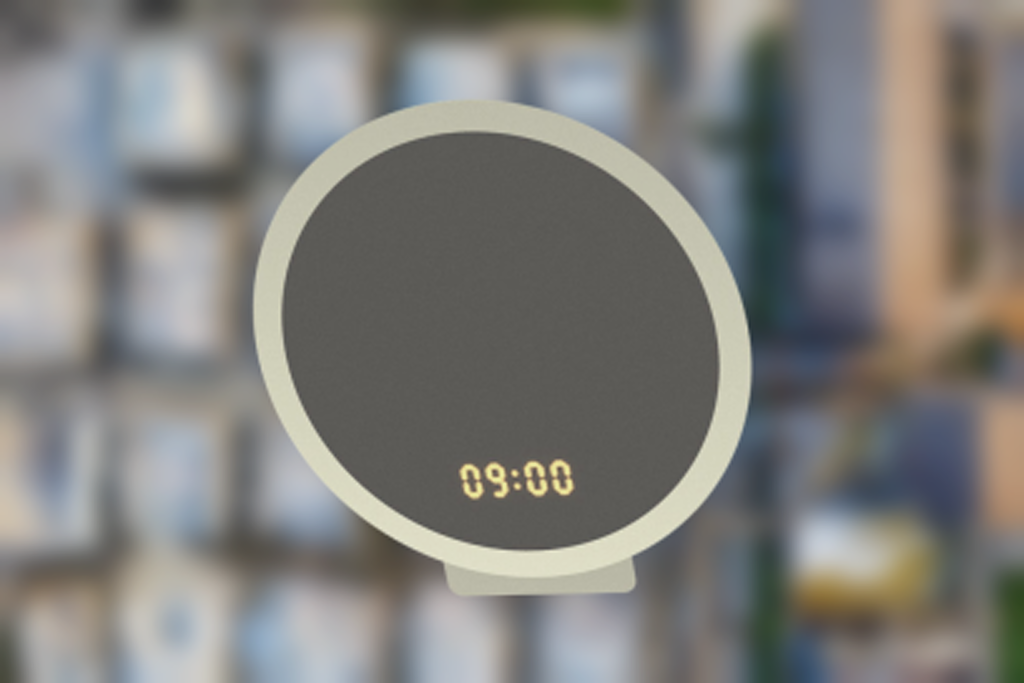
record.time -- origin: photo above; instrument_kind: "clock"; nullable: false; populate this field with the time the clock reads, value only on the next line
9:00
